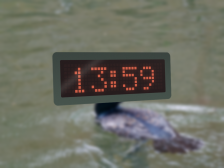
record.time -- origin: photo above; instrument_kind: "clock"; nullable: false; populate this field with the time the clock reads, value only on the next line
13:59
